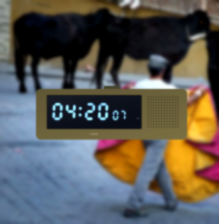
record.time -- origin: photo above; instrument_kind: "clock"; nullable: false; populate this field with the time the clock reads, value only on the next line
4:20:07
